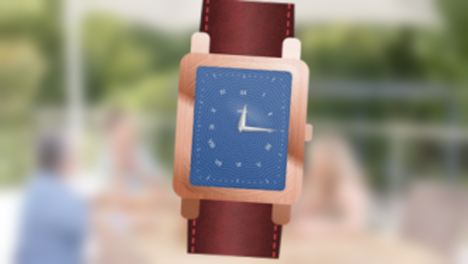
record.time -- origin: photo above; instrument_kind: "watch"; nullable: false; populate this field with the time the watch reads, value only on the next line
12:15
